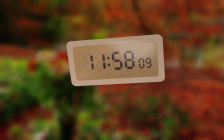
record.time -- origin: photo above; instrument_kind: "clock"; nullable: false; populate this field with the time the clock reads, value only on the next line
11:58:09
